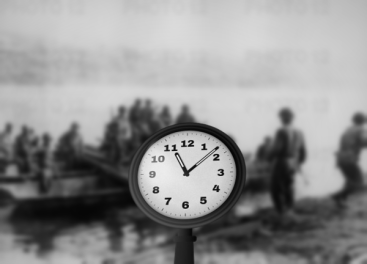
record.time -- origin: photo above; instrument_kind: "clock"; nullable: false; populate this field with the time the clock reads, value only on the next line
11:08
